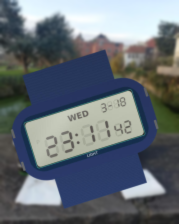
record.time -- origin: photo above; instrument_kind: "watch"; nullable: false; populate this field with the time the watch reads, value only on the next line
23:11:42
